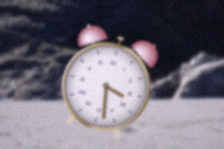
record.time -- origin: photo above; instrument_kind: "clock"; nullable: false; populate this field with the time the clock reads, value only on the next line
3:28
